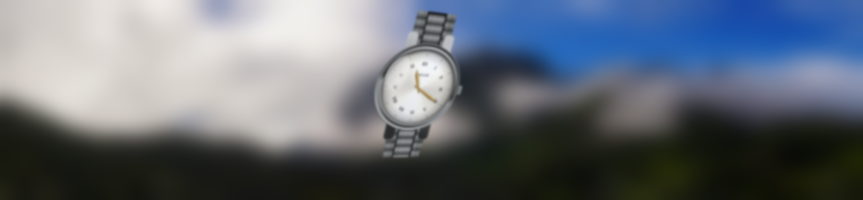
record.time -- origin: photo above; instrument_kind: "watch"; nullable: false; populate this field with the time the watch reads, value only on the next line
11:20
